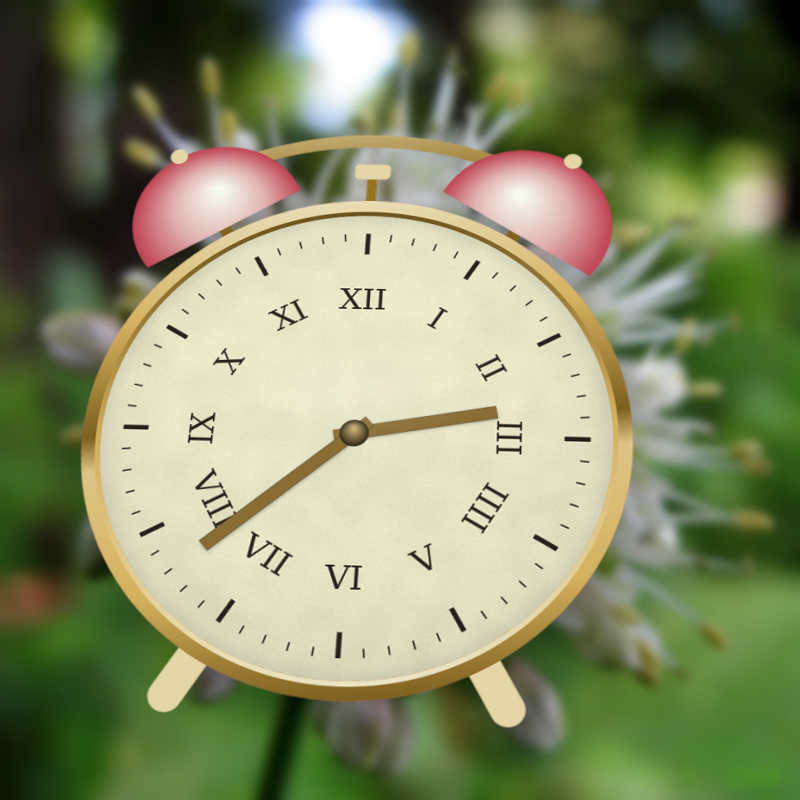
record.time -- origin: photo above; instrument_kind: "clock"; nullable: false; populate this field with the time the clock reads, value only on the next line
2:38
